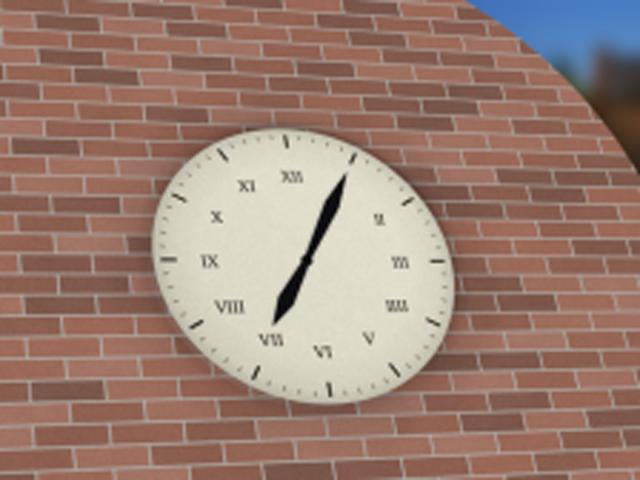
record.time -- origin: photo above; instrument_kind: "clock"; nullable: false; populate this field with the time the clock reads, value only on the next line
7:05
